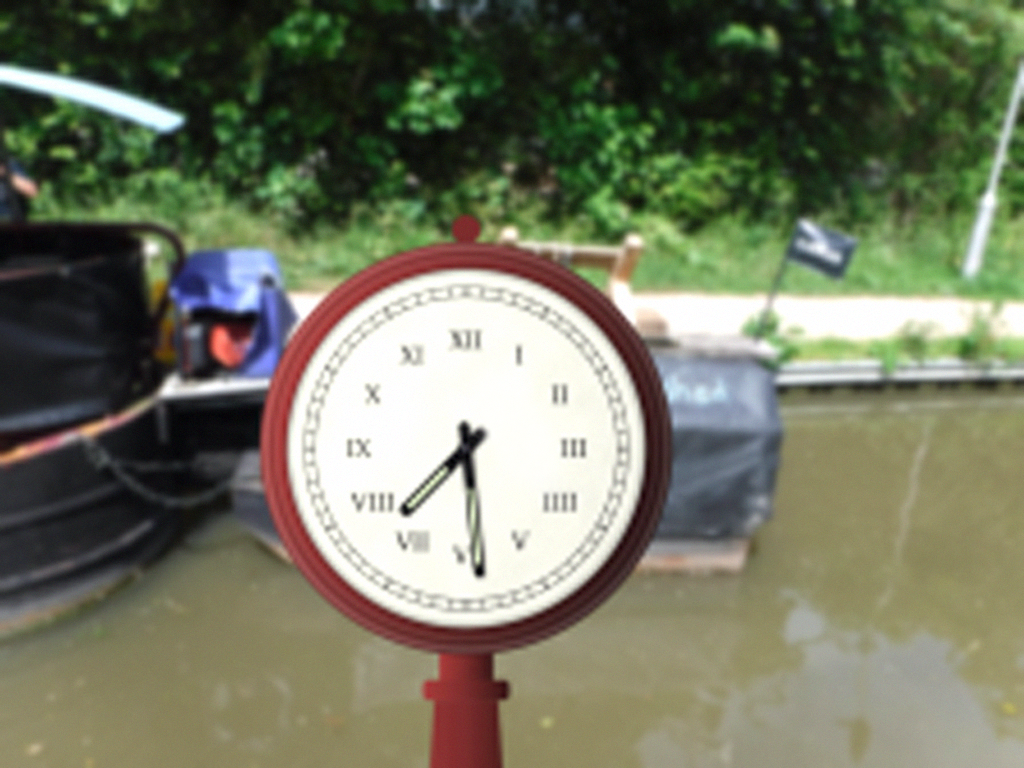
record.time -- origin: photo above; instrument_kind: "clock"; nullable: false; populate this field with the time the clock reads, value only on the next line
7:29
